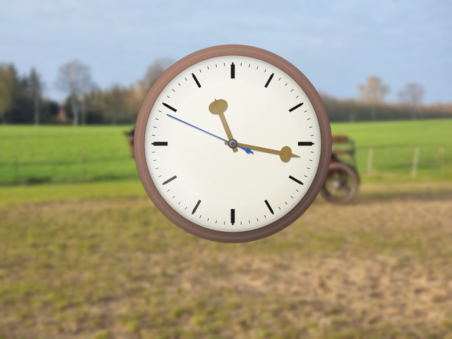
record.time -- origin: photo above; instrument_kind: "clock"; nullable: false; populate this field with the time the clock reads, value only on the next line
11:16:49
